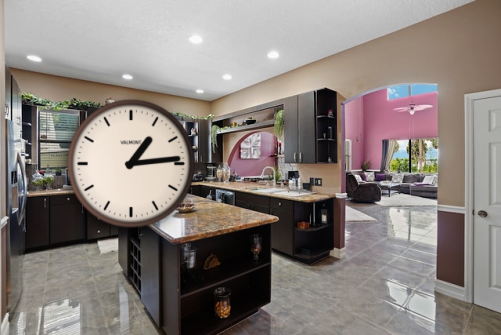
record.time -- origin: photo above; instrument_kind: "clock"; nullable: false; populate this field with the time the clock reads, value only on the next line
1:14
